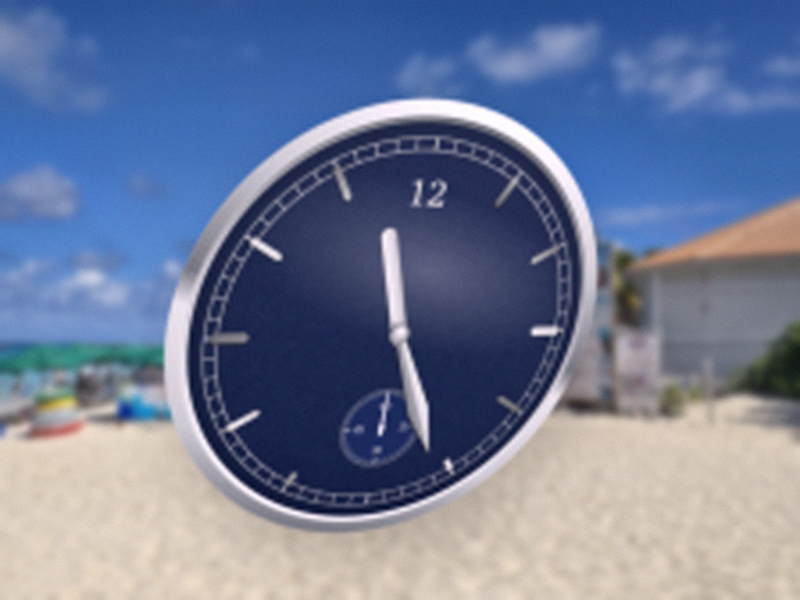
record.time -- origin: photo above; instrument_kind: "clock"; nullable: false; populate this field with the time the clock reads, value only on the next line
11:26
